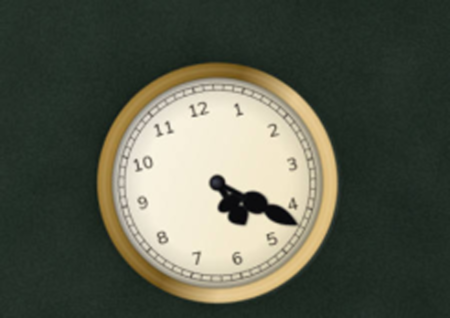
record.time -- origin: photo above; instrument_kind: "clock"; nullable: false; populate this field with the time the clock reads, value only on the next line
5:22
